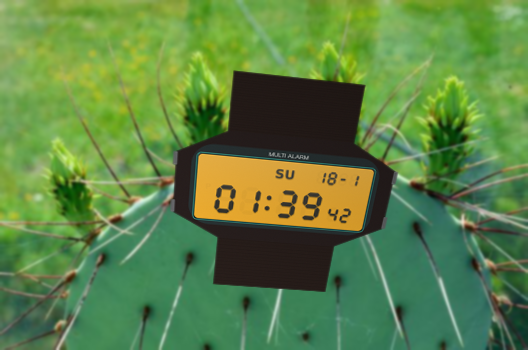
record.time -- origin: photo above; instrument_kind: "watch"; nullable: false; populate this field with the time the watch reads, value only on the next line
1:39:42
